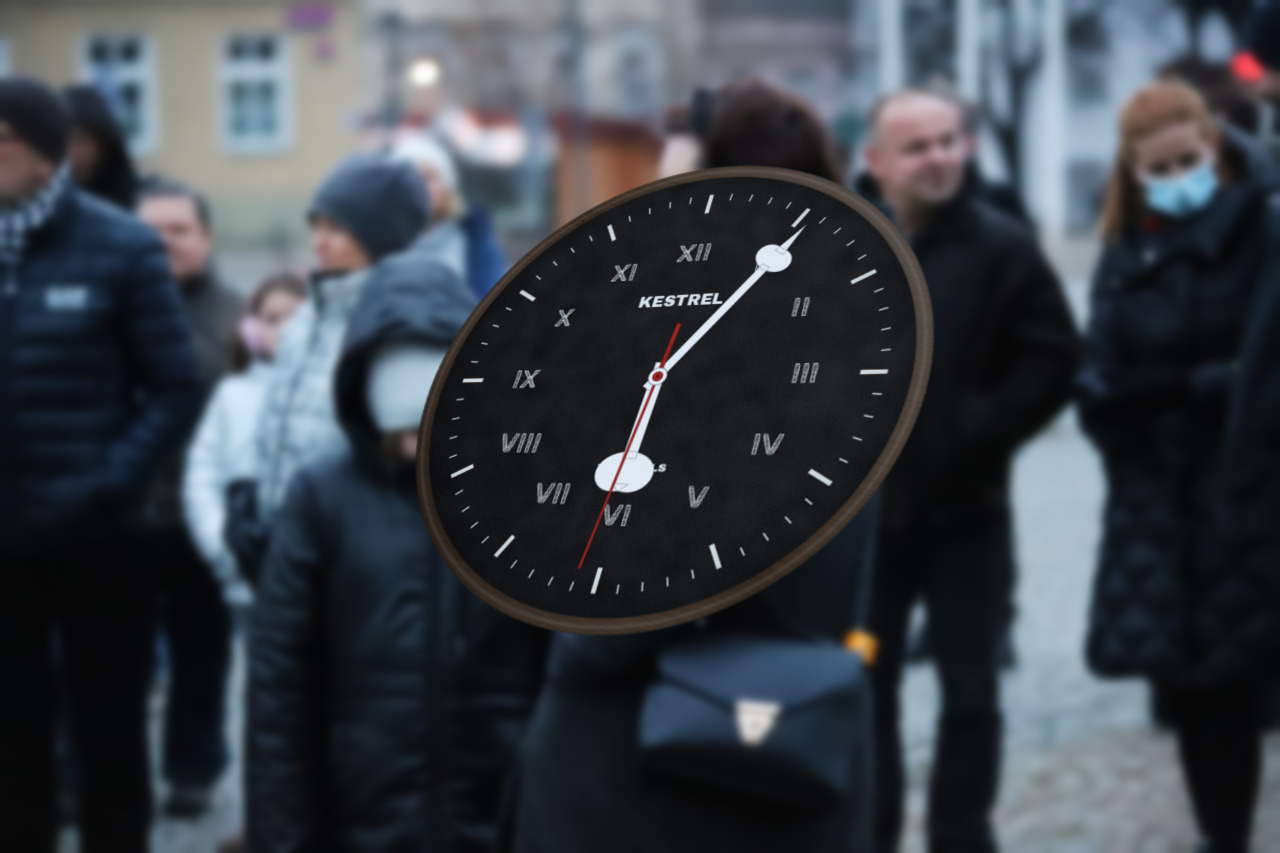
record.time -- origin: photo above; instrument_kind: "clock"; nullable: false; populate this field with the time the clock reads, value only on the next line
6:05:31
